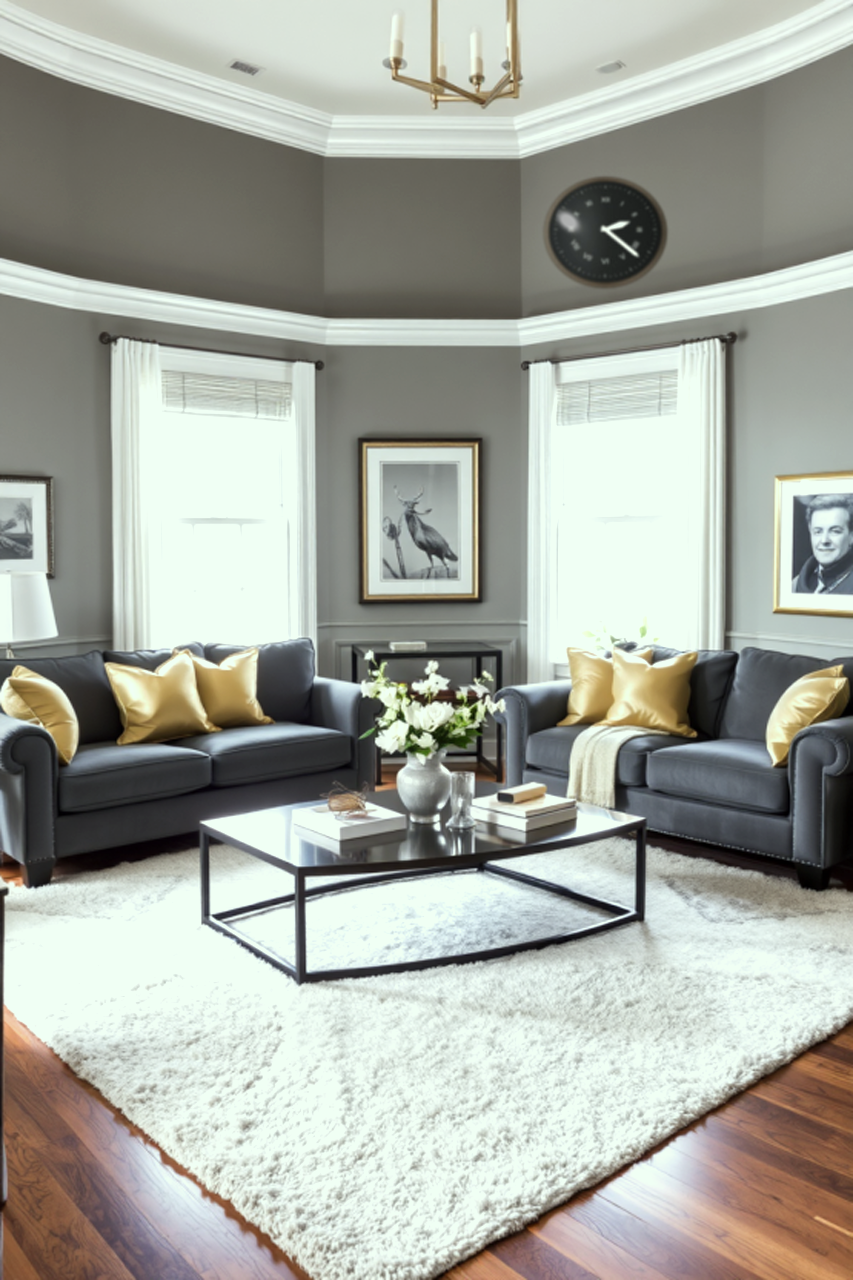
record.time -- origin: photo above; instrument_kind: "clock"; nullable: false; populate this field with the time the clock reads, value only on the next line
2:22
